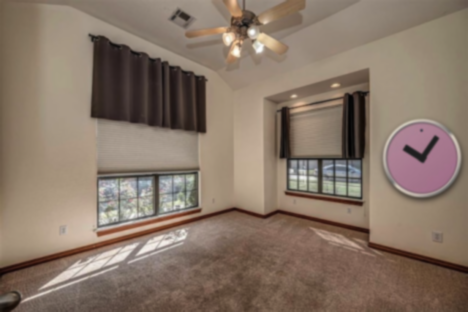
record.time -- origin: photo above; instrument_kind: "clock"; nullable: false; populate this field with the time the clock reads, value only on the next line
10:06
